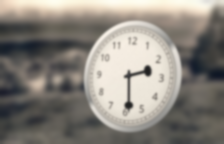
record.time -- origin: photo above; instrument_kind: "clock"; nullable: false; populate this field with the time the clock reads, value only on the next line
2:29
